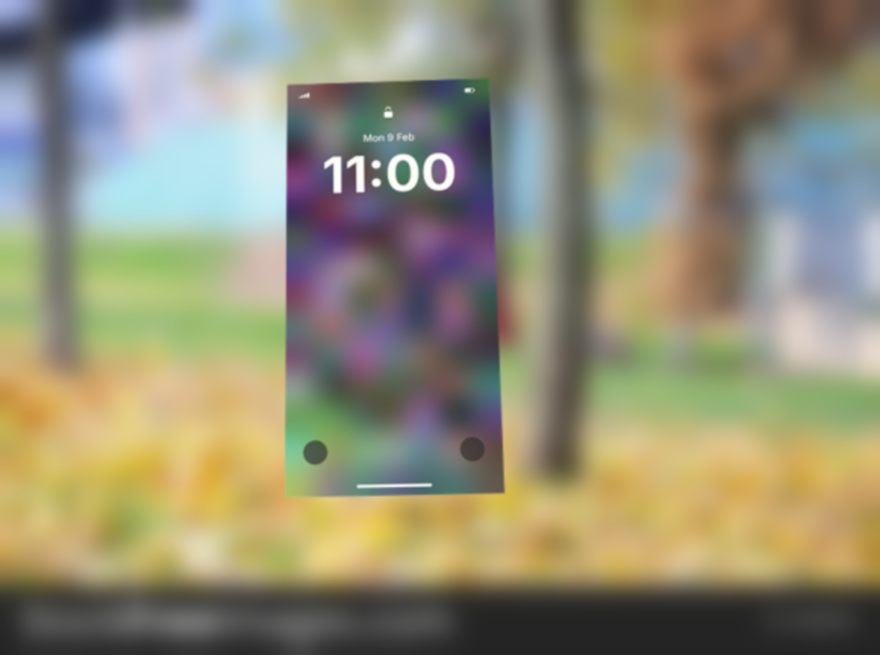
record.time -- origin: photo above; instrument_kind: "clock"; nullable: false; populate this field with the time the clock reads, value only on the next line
11:00
